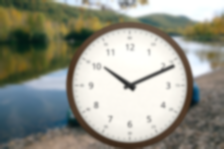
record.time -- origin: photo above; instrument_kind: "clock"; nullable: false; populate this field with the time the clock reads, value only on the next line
10:11
